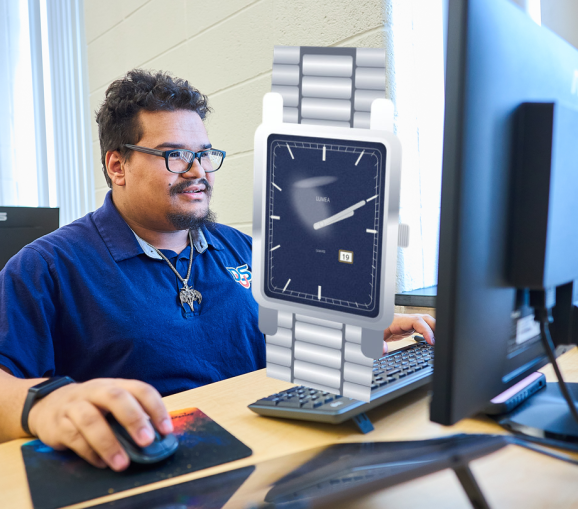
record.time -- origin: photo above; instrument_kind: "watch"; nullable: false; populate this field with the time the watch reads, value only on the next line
2:10
